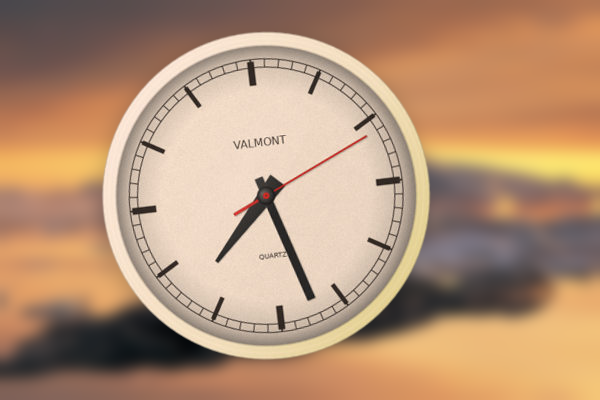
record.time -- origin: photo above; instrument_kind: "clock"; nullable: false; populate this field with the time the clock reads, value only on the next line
7:27:11
